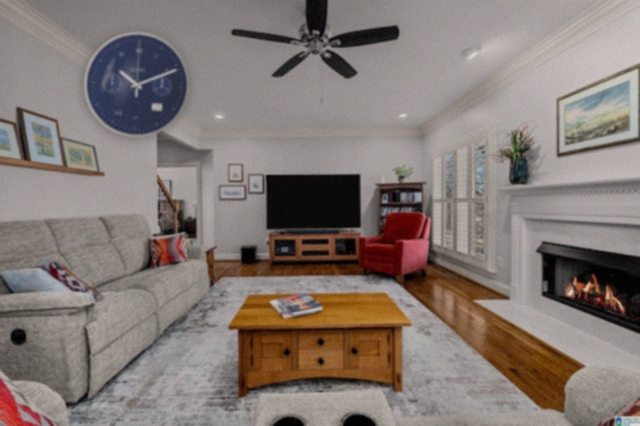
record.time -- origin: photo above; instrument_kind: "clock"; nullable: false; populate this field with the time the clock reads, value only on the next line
10:11
